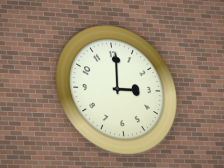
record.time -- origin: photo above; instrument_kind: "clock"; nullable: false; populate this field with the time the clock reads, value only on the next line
3:01
